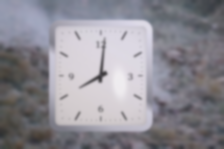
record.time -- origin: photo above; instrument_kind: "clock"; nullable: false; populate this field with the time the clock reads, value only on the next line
8:01
